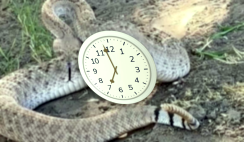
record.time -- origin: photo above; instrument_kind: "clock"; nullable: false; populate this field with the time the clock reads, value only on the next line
6:58
